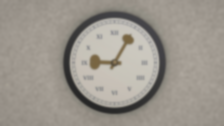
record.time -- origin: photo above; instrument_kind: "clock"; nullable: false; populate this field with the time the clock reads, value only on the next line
9:05
